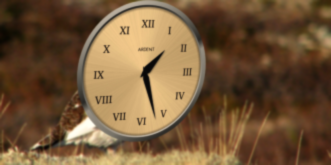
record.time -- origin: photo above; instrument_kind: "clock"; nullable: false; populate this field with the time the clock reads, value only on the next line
1:27
